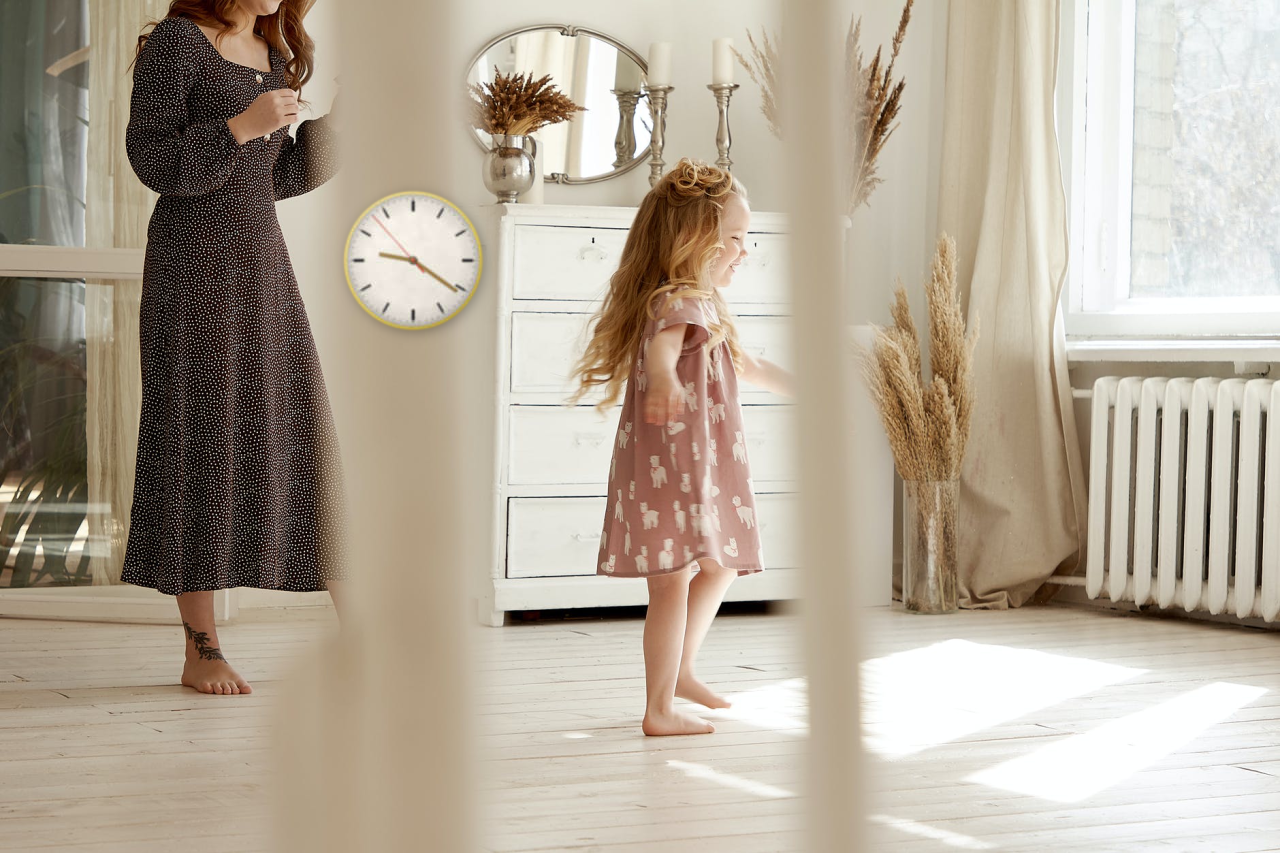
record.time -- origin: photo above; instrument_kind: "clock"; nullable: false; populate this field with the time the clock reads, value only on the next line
9:20:53
